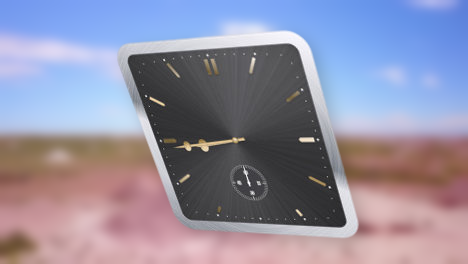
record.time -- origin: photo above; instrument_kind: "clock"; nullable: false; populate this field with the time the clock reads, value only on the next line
8:44
